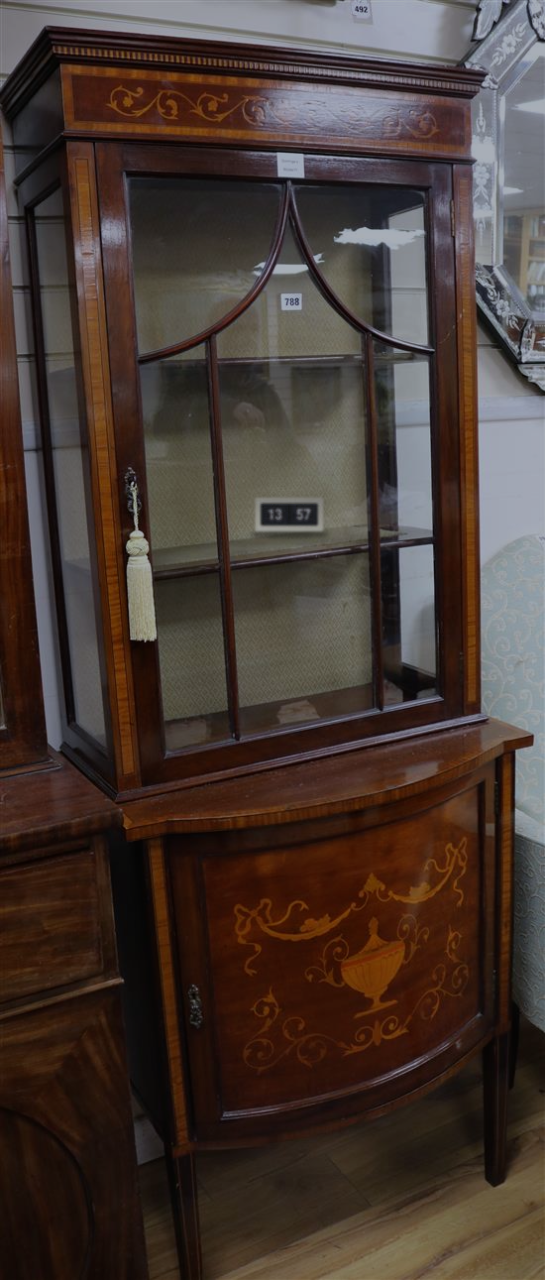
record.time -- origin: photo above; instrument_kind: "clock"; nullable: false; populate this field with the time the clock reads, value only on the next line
13:57
